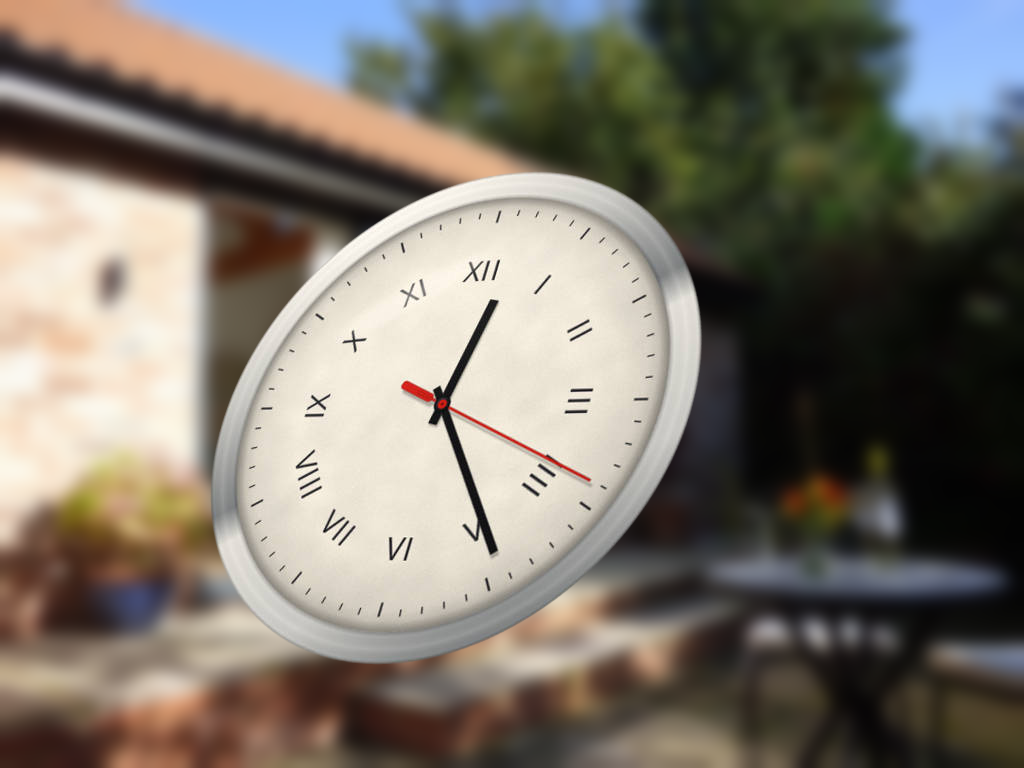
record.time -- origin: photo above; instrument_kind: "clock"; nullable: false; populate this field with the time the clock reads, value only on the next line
12:24:19
